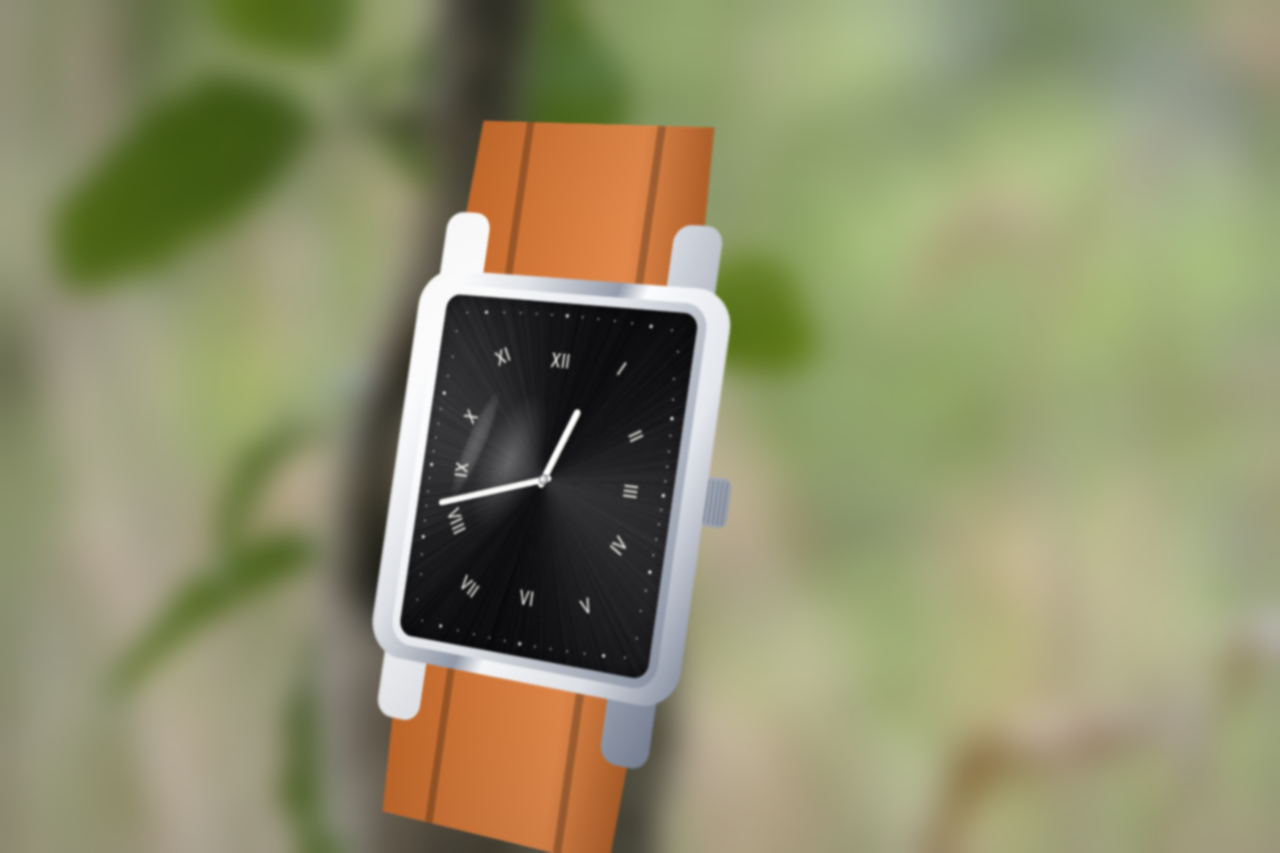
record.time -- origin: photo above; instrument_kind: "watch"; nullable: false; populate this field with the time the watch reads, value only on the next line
12:42
